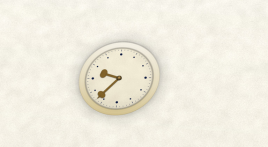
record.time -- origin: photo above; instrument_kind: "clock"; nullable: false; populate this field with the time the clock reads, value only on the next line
9:37
